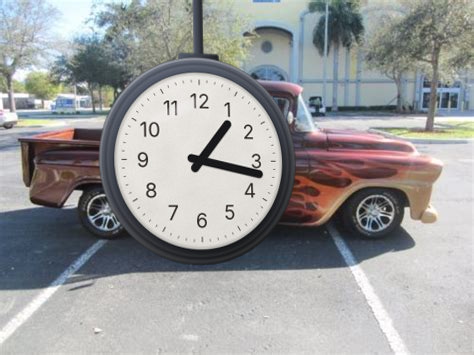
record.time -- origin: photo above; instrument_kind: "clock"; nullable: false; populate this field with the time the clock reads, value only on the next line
1:17
